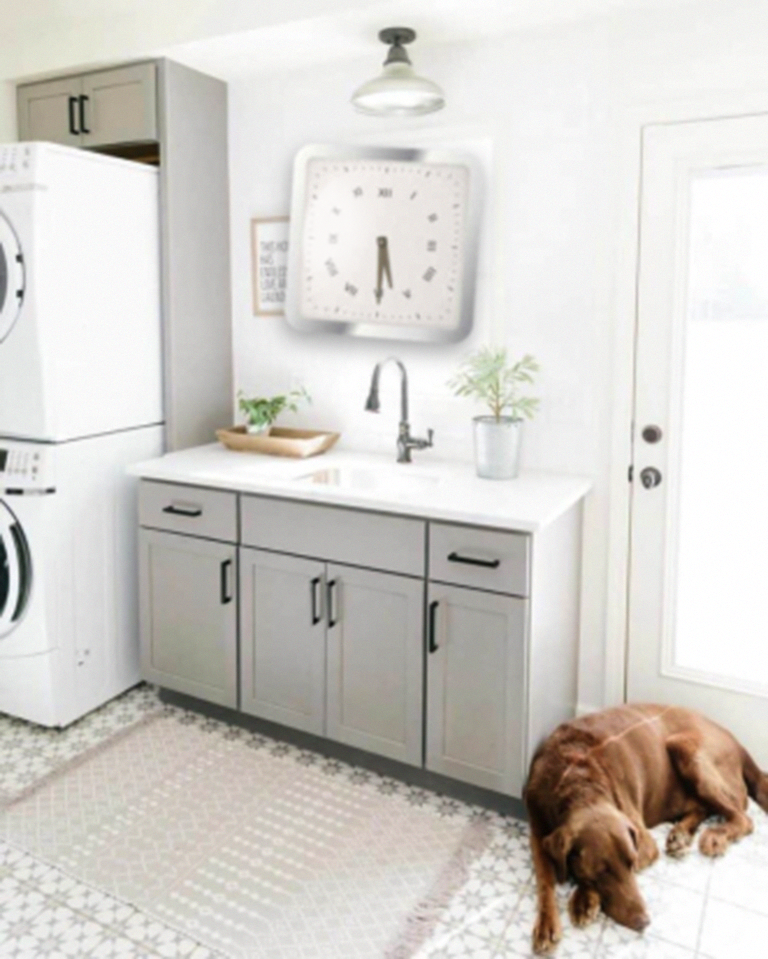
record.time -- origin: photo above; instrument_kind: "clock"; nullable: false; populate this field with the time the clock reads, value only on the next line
5:30
